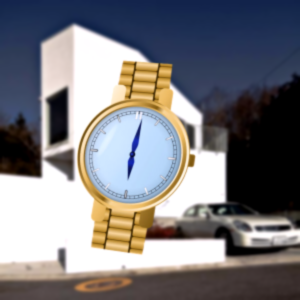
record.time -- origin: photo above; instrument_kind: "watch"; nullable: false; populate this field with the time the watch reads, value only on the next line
6:01
